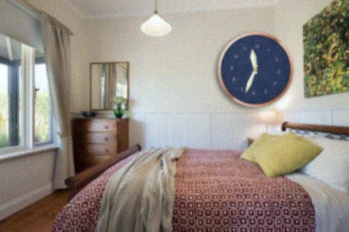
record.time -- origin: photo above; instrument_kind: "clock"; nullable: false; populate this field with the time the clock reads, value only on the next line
11:33
